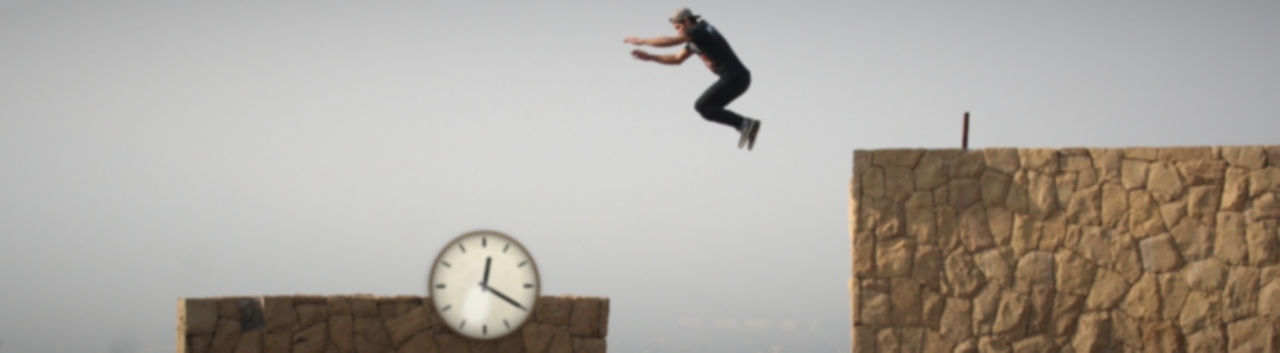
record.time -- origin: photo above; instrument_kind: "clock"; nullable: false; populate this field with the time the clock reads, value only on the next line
12:20
